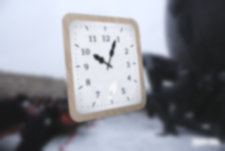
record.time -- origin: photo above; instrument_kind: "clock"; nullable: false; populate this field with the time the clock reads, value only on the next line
10:04
